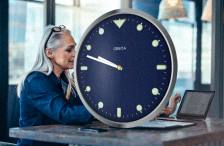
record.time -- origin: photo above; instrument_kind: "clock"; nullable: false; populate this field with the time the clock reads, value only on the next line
9:48
